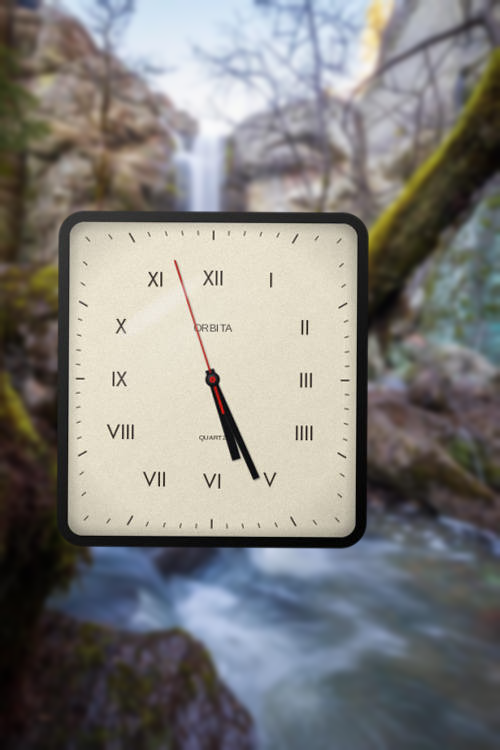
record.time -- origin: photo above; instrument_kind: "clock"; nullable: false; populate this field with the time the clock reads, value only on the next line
5:25:57
